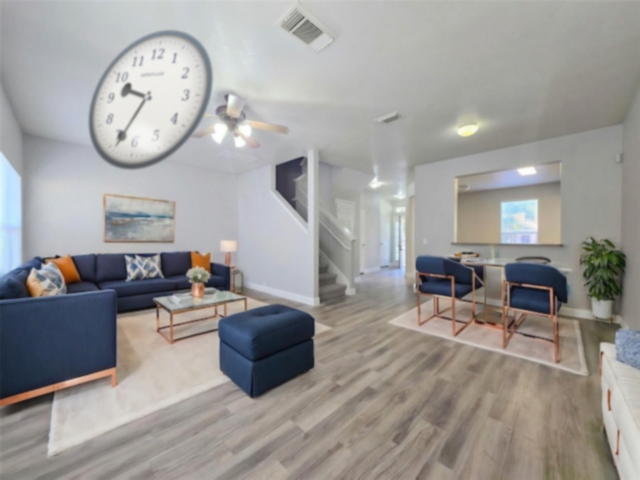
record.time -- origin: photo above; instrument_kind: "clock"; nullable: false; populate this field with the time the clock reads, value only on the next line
9:34
